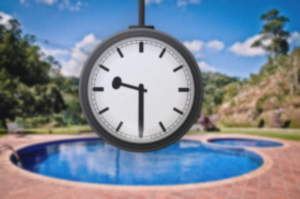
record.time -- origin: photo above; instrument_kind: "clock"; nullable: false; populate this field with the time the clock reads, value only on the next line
9:30
